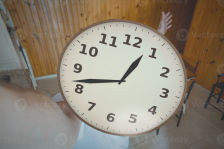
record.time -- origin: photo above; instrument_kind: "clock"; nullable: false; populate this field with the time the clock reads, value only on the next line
12:42
